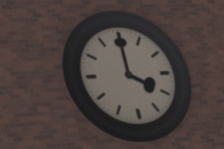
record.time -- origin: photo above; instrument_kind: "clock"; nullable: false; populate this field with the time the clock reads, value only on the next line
4:00
